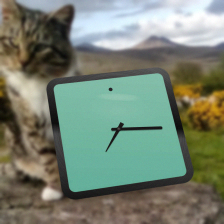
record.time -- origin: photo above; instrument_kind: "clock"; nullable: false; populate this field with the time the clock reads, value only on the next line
7:16
